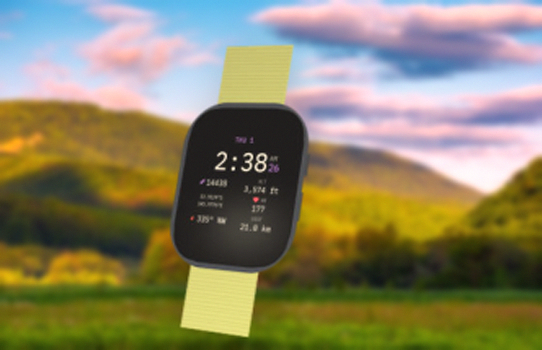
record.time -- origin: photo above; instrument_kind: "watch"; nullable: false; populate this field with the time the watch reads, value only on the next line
2:38
